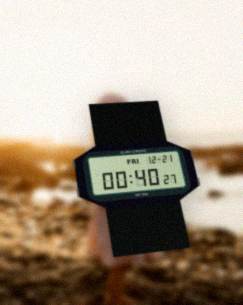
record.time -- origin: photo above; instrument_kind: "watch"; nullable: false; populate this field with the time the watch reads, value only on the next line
0:40
